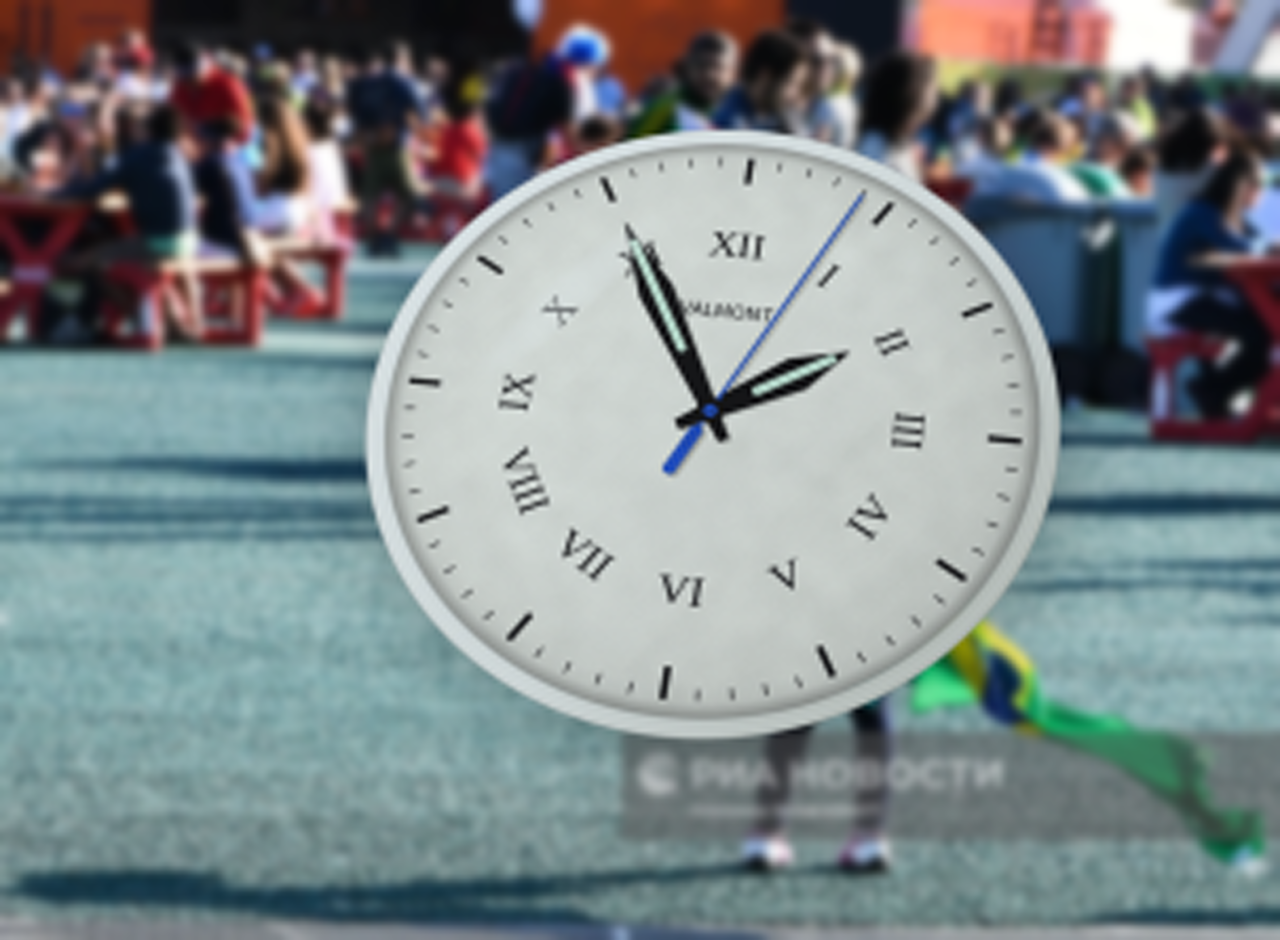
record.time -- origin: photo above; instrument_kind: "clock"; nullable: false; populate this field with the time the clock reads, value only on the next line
1:55:04
